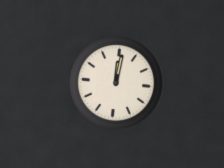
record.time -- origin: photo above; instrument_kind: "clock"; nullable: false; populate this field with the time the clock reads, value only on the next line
12:01
